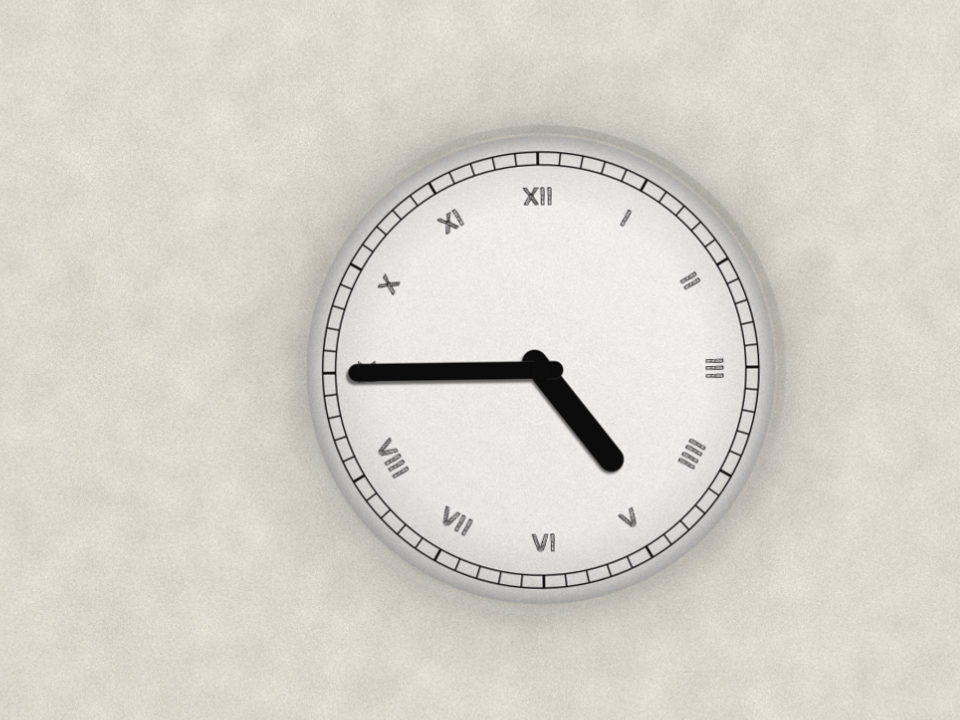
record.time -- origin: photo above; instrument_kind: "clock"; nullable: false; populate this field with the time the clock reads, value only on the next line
4:45
